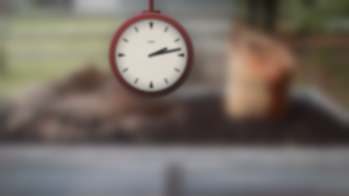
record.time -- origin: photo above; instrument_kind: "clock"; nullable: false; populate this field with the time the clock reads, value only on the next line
2:13
